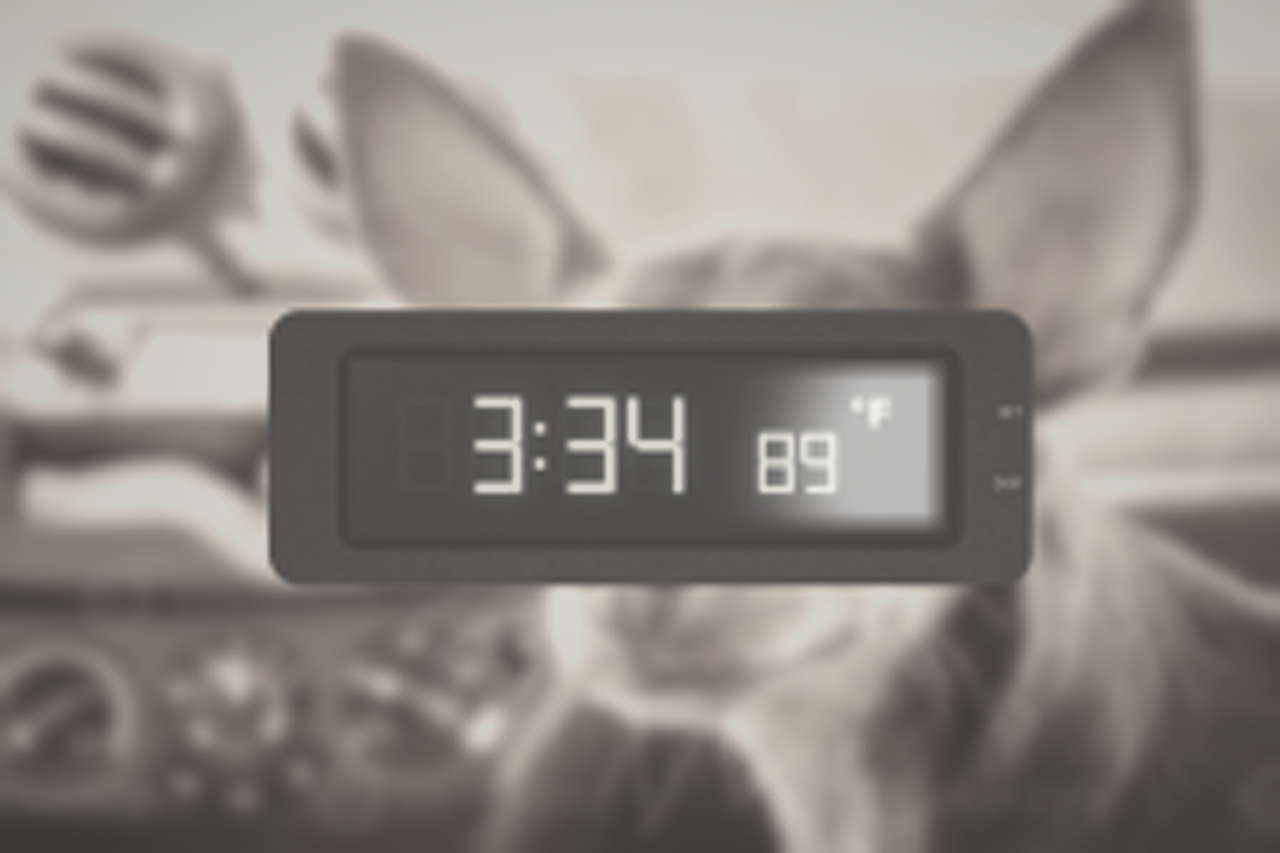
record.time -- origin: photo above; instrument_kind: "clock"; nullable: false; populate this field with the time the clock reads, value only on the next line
3:34
